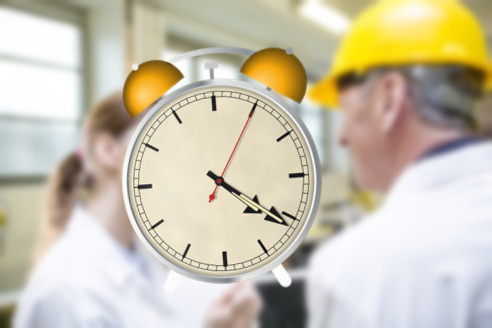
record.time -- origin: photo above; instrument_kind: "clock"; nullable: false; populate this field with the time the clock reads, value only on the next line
4:21:05
